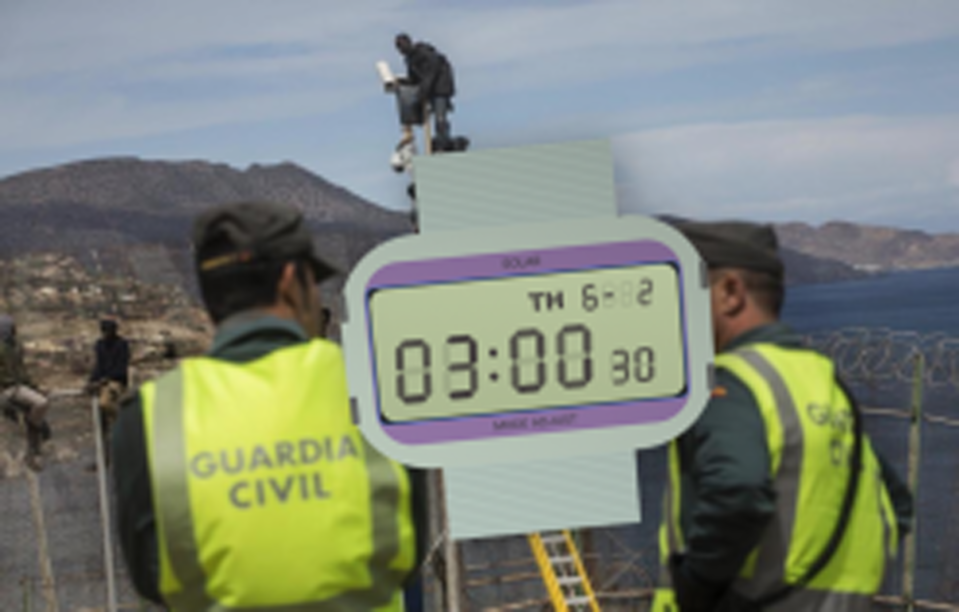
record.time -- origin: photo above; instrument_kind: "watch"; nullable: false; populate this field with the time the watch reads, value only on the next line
3:00:30
